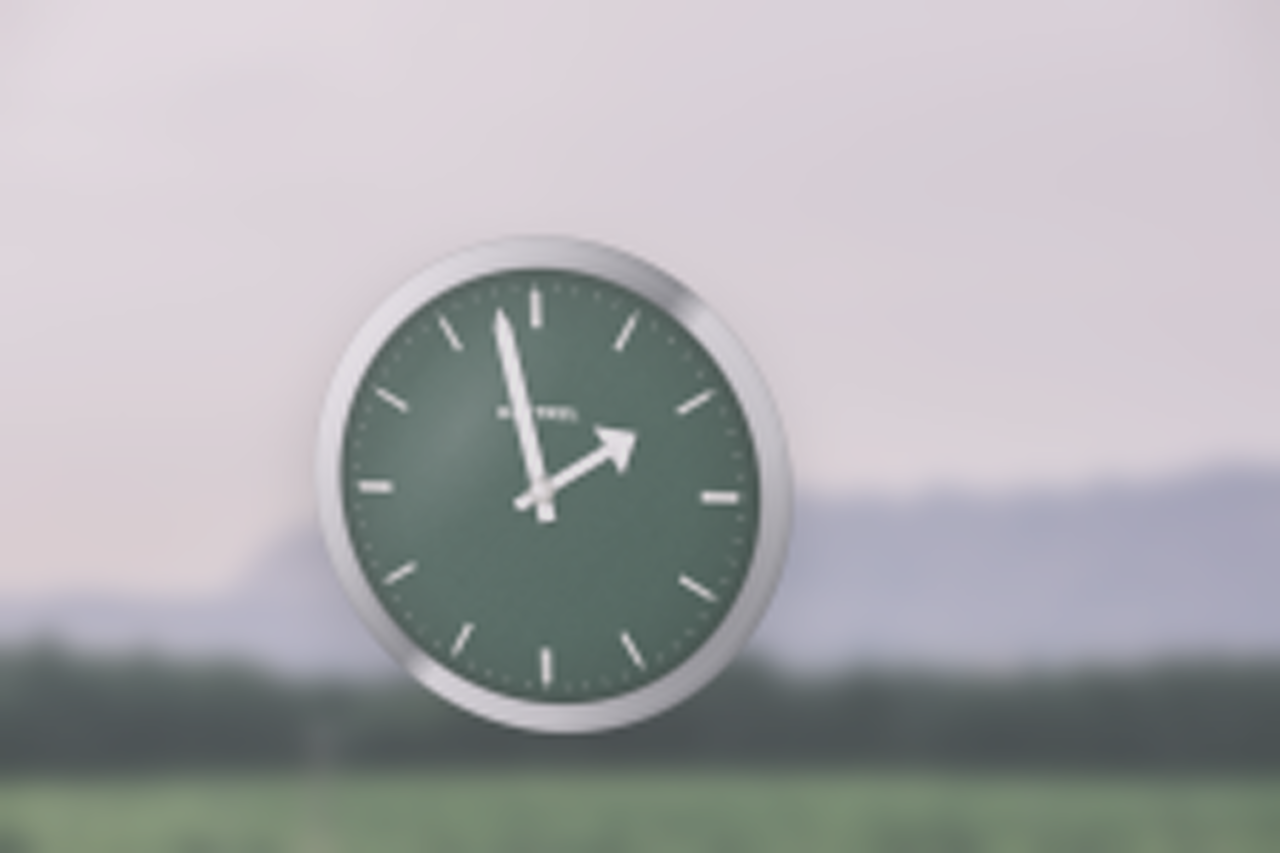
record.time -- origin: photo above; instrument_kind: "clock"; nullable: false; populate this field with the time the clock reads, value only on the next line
1:58
